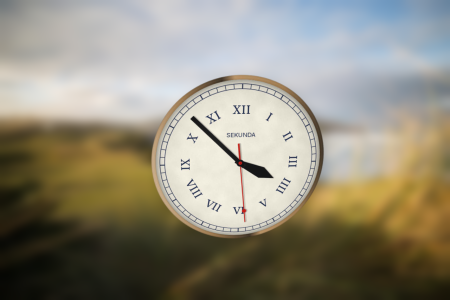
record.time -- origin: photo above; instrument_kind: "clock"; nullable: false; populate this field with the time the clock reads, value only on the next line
3:52:29
